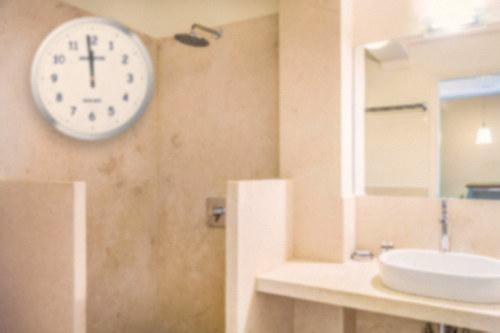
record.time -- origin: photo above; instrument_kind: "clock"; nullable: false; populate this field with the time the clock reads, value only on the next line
11:59
